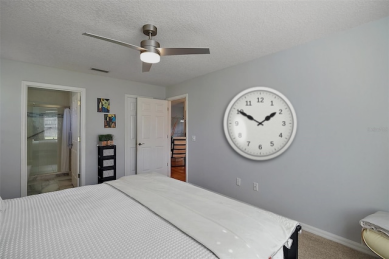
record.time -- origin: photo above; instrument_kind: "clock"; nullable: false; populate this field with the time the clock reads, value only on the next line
1:50
